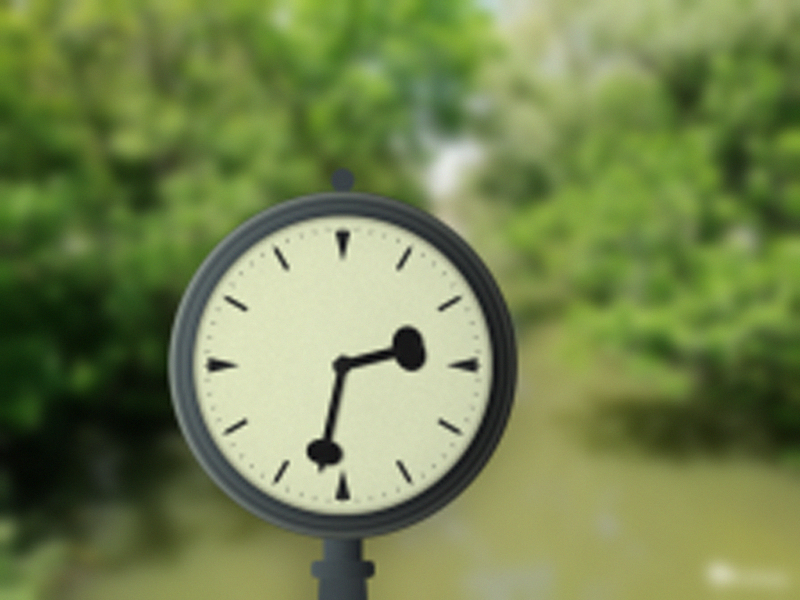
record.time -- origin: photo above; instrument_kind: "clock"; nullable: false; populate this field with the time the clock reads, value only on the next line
2:32
